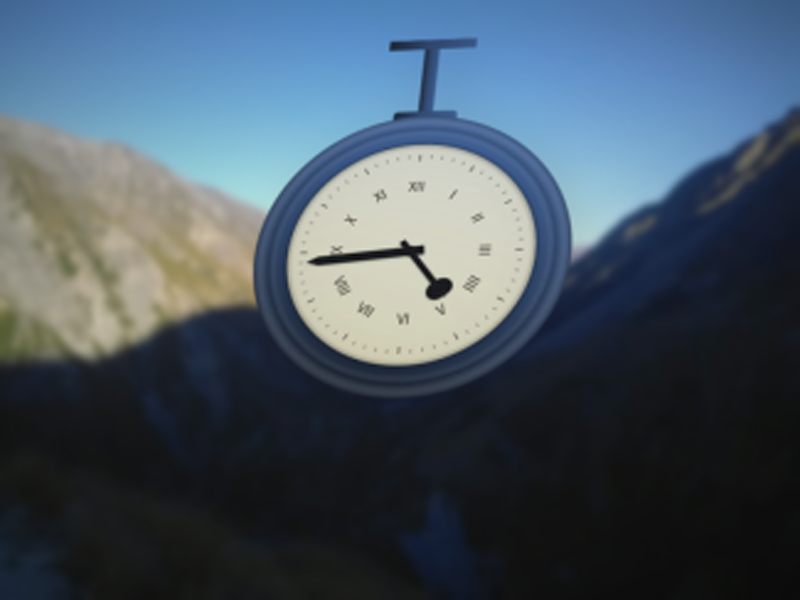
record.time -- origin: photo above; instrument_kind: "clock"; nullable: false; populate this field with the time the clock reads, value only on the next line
4:44
